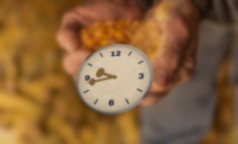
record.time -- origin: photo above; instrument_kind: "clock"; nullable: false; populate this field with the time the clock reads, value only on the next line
9:43
